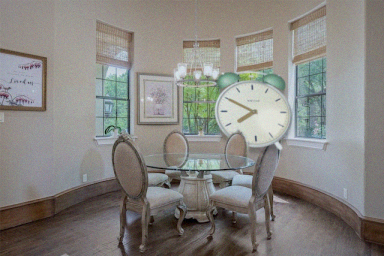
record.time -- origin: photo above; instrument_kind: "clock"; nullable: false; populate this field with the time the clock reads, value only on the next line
7:50
